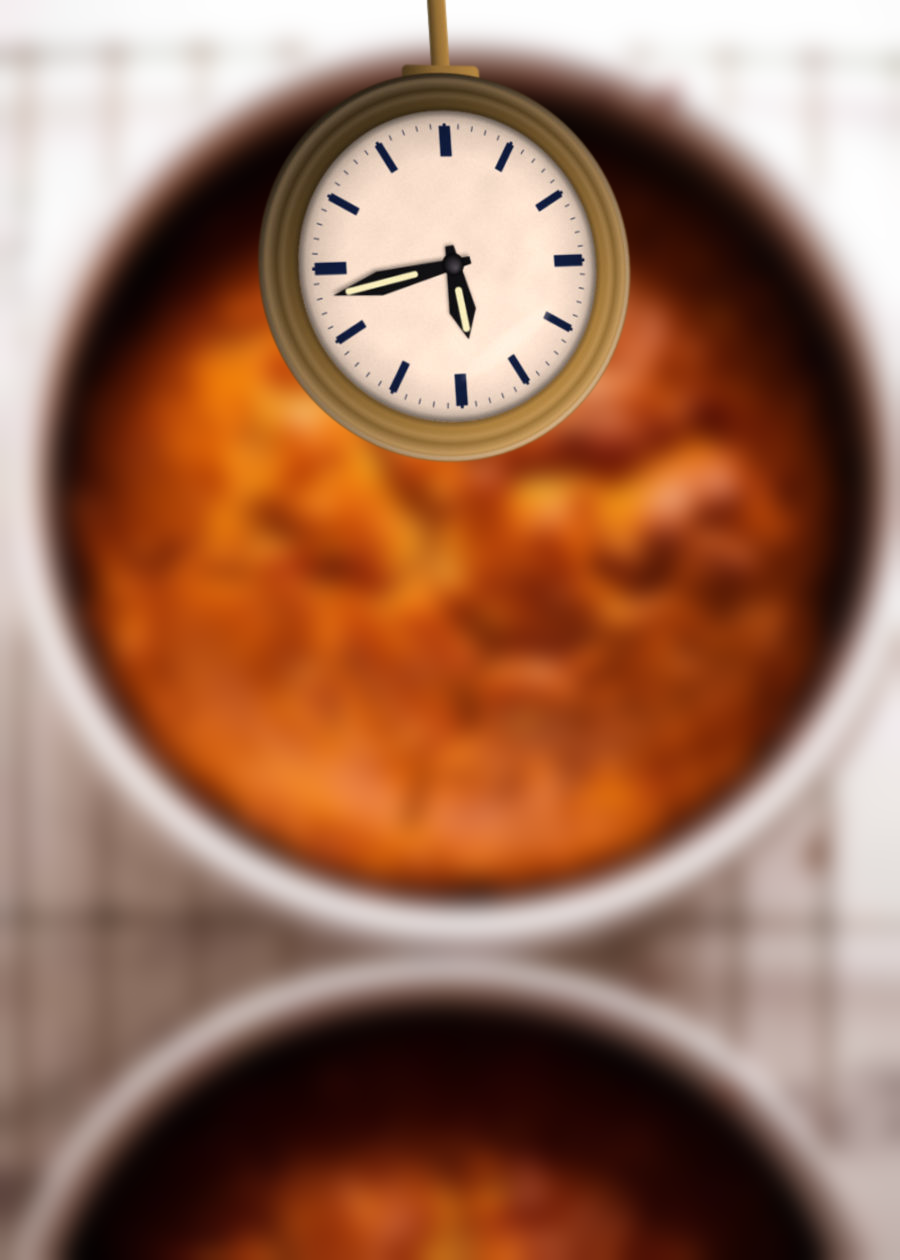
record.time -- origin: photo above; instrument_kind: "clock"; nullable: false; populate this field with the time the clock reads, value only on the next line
5:43
